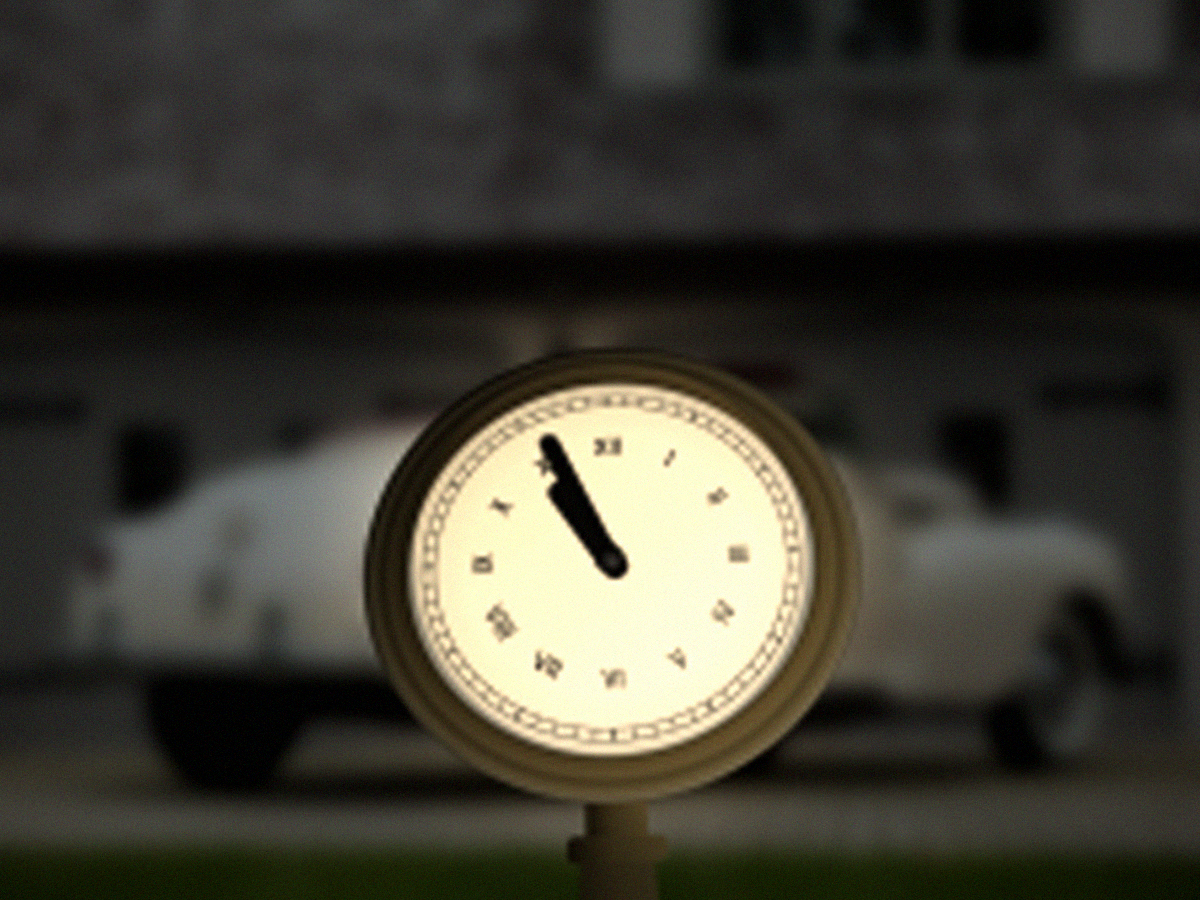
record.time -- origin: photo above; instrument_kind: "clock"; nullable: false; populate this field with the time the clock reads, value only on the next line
10:56
